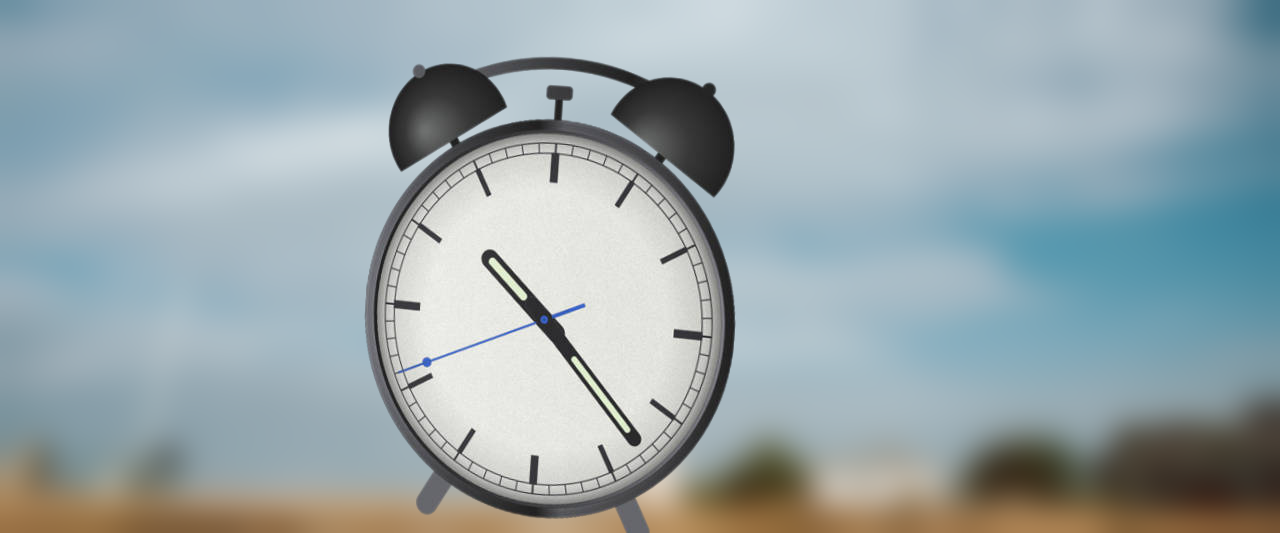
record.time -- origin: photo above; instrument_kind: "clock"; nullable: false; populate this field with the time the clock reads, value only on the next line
10:22:41
